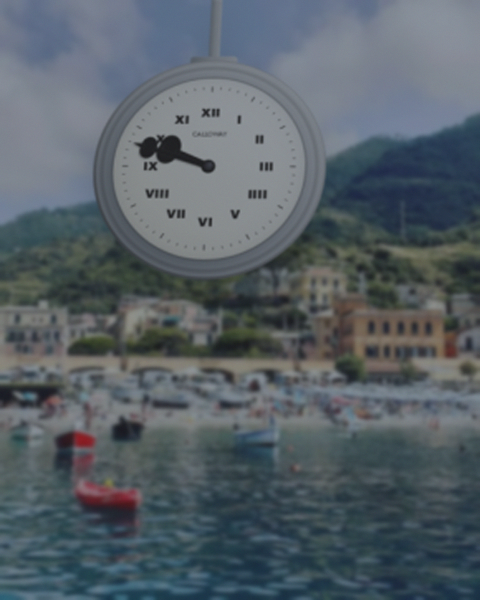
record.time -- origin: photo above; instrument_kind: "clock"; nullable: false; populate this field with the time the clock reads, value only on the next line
9:48
